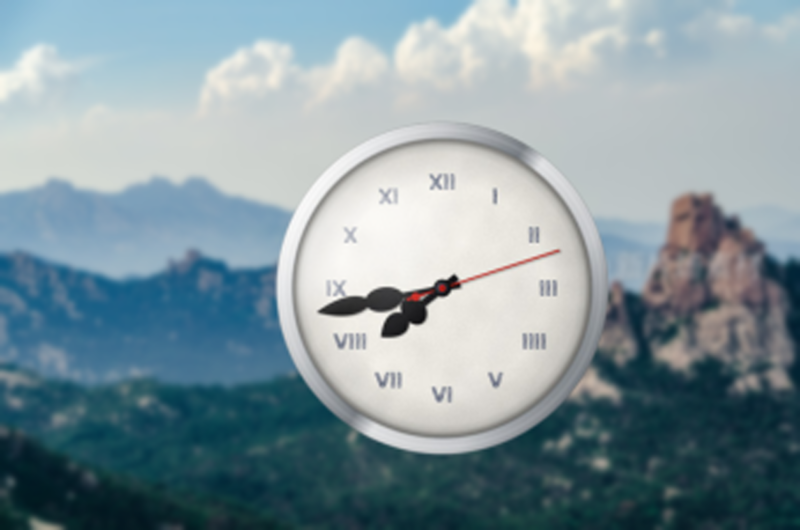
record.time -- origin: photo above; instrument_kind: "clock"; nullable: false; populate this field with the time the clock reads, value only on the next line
7:43:12
